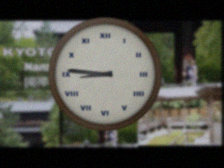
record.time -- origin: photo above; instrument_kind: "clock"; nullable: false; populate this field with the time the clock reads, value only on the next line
8:46
